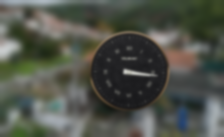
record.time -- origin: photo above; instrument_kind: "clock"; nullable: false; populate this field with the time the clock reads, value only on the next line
3:16
